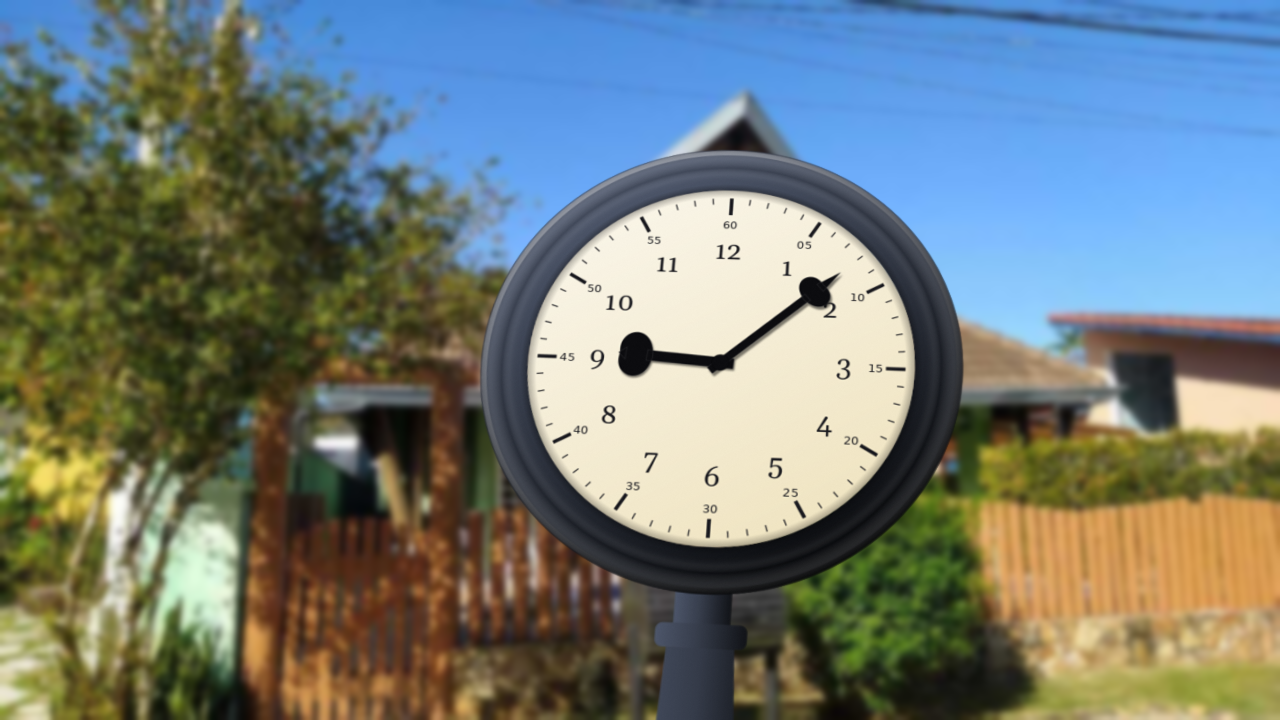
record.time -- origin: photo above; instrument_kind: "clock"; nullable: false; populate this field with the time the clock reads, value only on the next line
9:08
